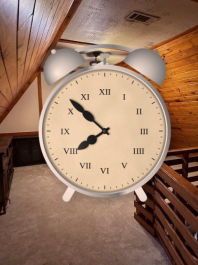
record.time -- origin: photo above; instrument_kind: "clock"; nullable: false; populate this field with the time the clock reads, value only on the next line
7:52
